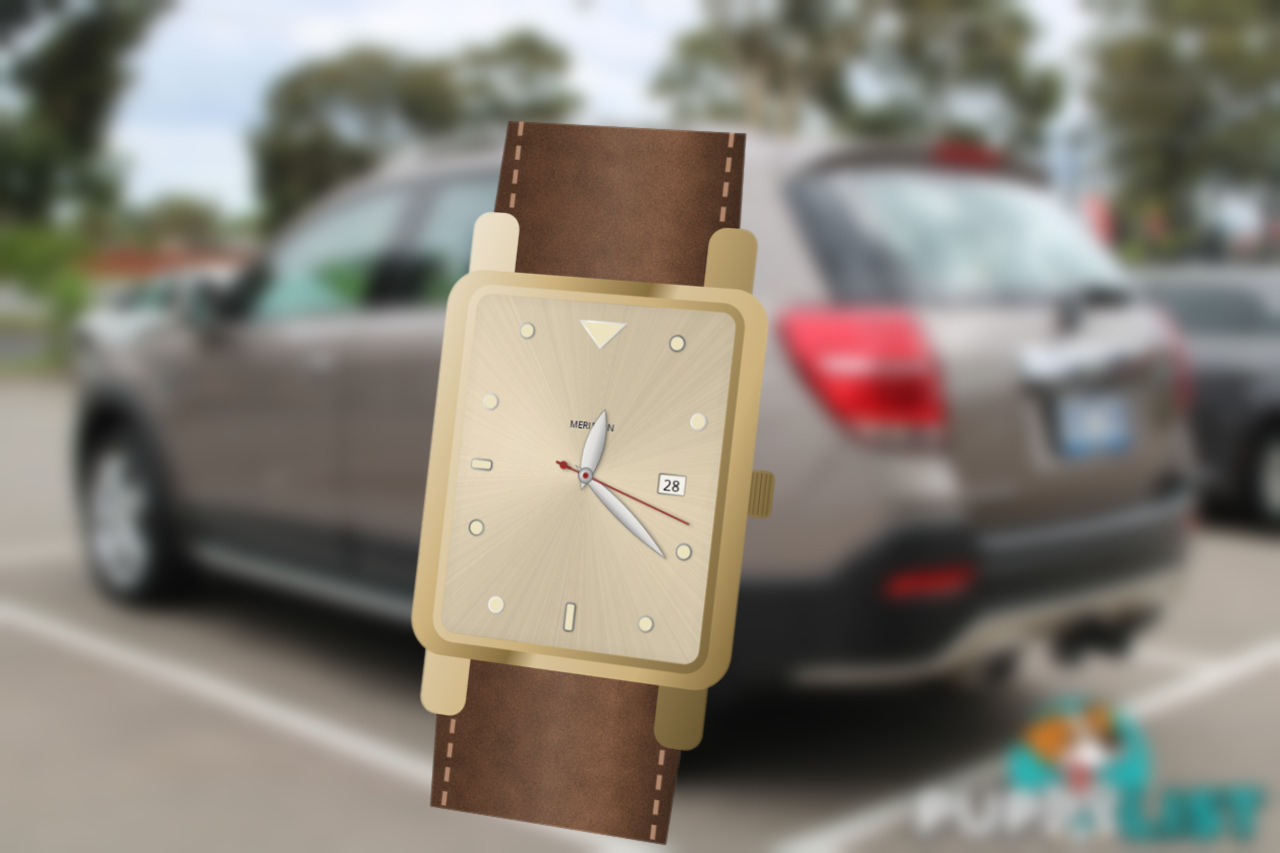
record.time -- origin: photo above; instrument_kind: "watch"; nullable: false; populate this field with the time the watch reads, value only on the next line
12:21:18
